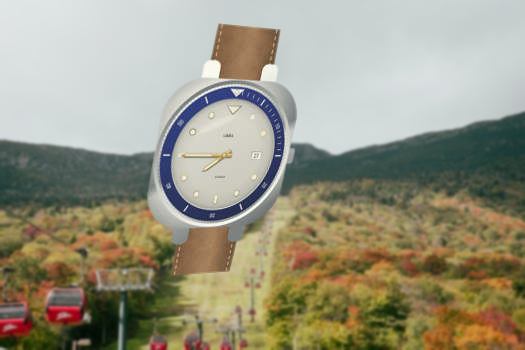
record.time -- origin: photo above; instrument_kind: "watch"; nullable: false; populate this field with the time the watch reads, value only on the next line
7:45
